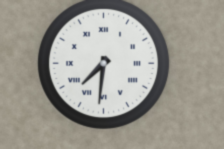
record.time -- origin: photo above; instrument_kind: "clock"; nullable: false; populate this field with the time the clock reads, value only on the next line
7:31
